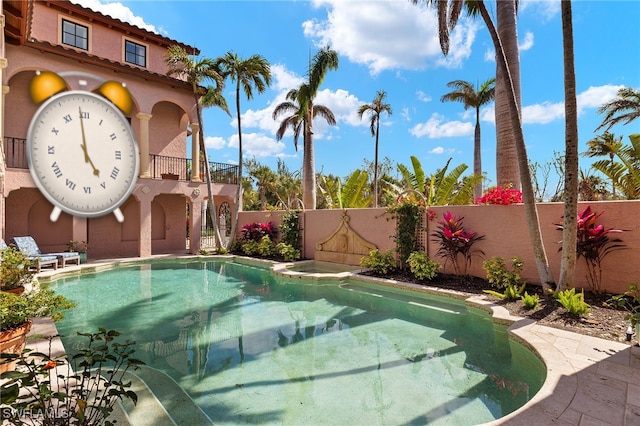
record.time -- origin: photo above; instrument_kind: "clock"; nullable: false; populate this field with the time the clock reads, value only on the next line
4:59
